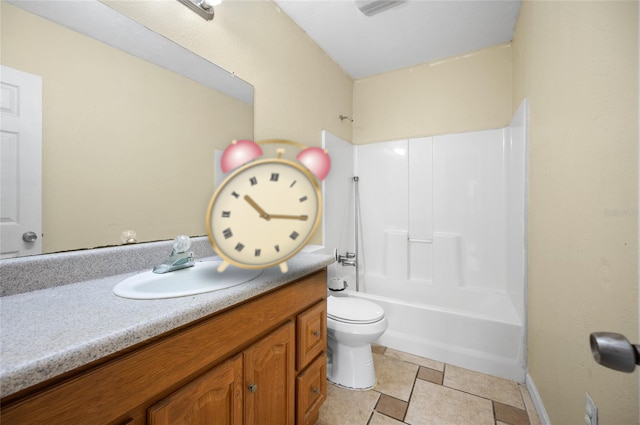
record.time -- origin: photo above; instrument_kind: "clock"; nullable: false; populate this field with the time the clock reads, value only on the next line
10:15
